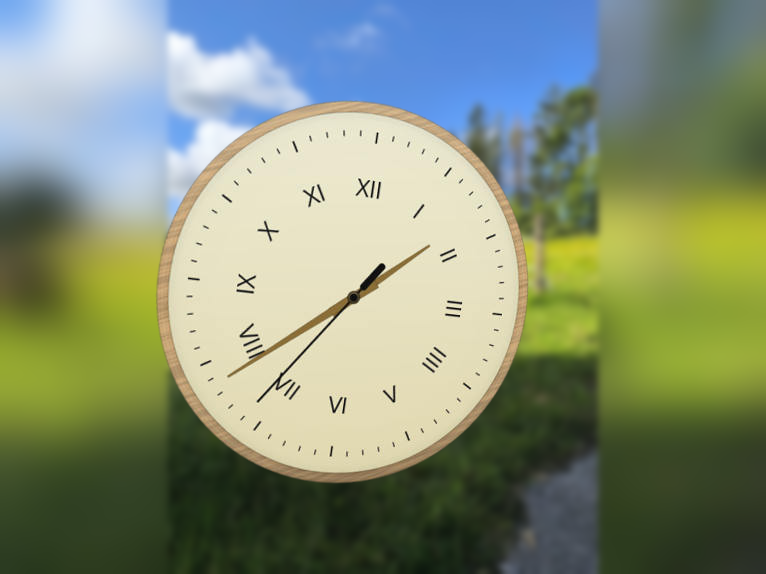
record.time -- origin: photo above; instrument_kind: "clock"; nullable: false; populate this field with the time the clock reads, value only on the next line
1:38:36
